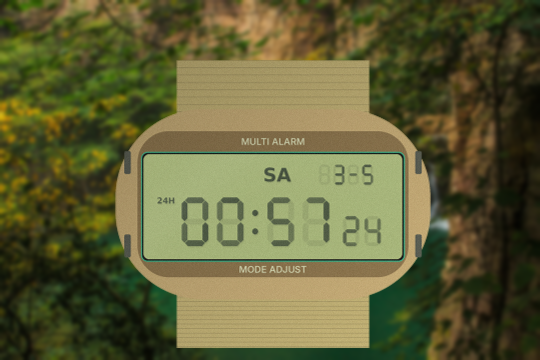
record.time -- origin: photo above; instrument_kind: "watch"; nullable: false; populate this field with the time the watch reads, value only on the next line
0:57:24
